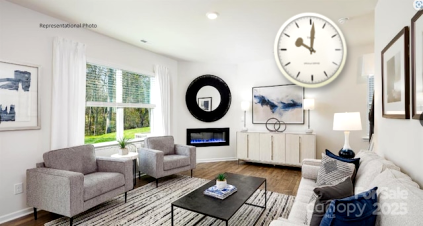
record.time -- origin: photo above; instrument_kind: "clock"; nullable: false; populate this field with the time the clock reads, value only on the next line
10:01
